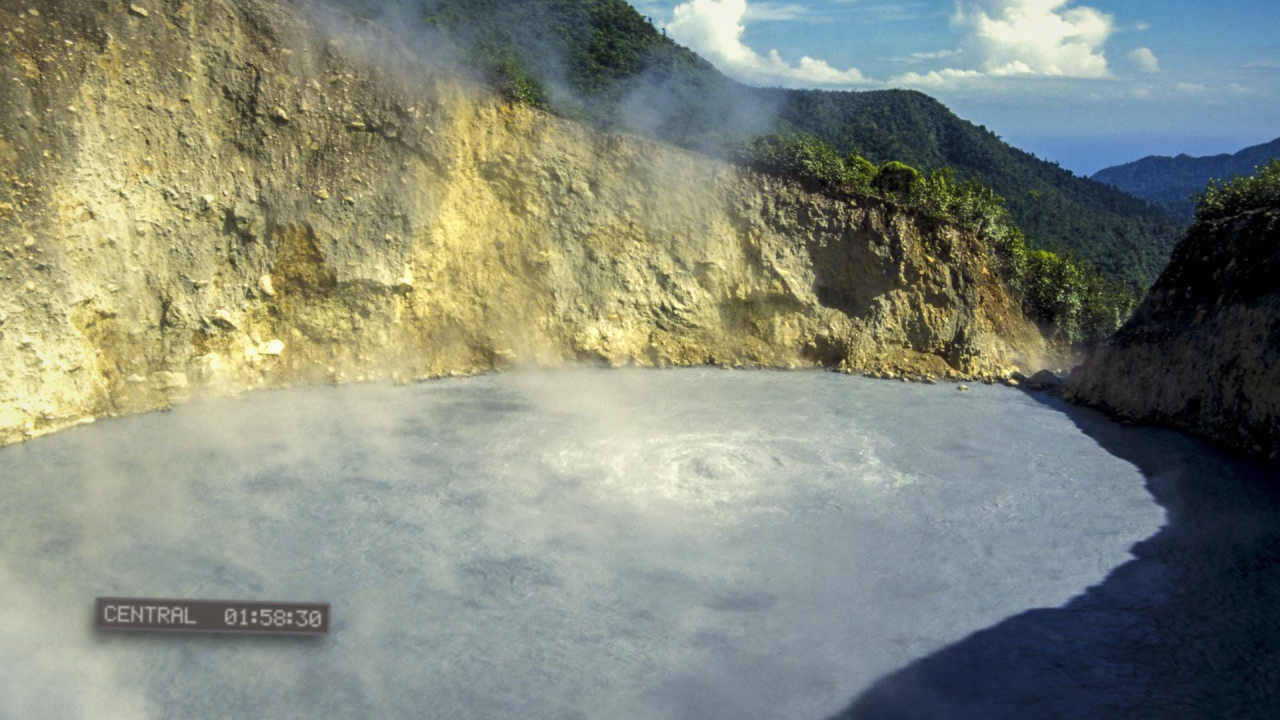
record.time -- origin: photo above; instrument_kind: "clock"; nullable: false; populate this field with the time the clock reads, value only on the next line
1:58:30
